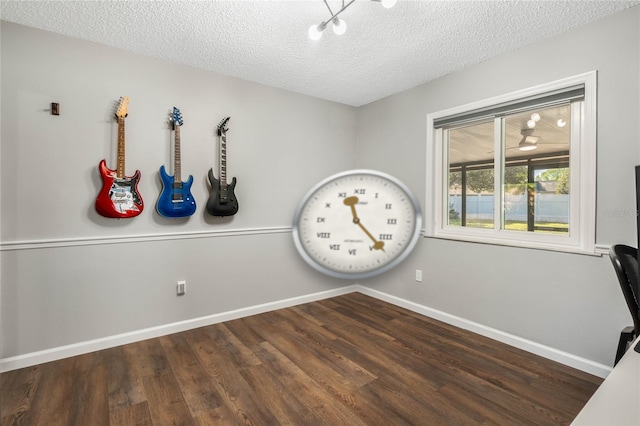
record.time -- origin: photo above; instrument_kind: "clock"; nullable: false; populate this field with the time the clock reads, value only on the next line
11:23
